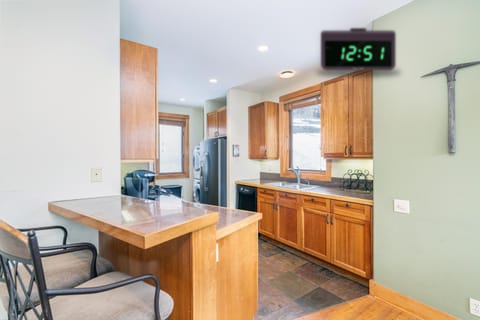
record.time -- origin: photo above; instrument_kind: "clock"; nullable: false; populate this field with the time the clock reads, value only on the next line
12:51
